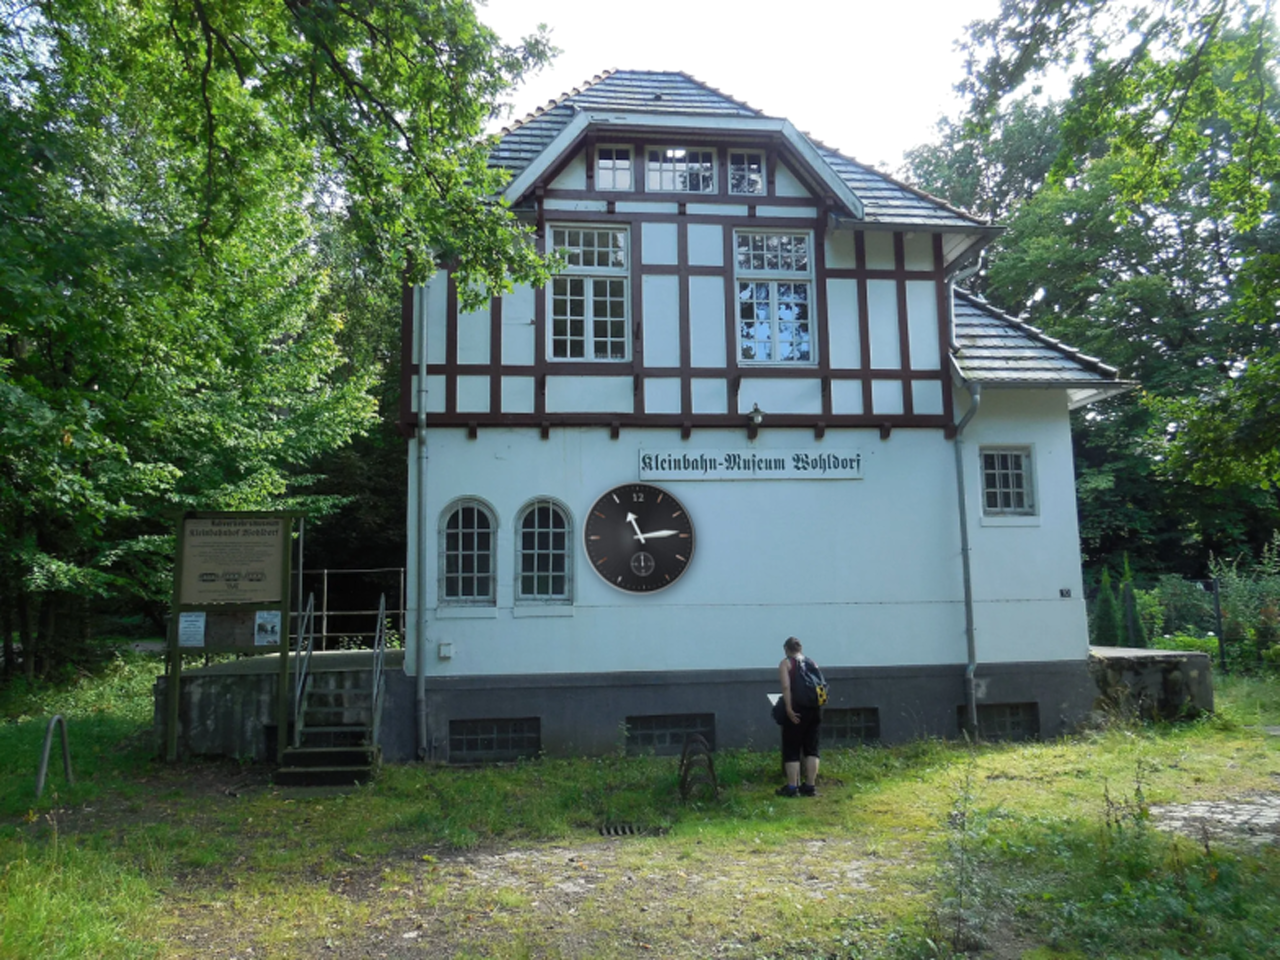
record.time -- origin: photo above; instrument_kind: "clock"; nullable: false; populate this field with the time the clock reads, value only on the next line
11:14
